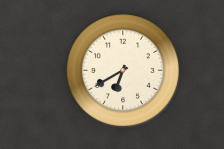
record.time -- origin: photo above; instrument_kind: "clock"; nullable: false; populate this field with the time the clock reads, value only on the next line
6:40
